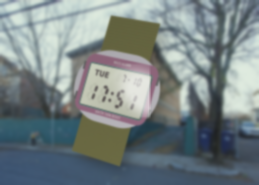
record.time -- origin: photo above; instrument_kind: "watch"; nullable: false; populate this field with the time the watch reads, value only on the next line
17:51
